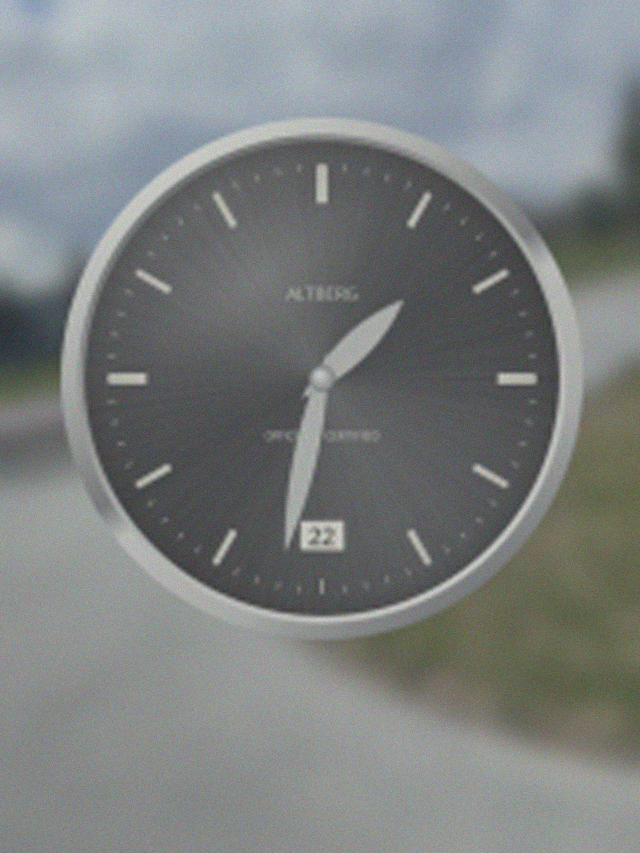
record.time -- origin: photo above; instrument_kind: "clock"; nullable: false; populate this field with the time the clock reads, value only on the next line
1:32
